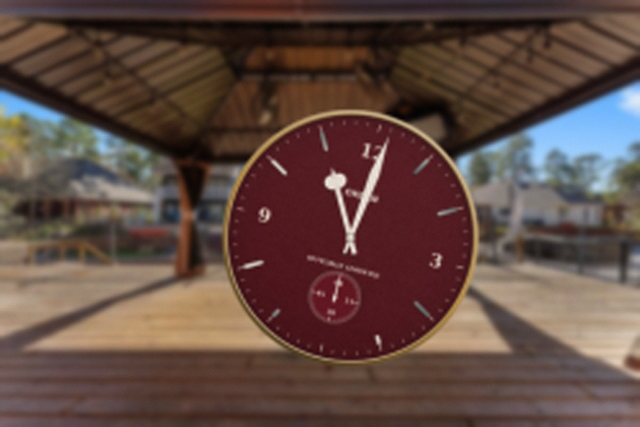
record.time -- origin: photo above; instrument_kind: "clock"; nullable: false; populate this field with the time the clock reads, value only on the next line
11:01
